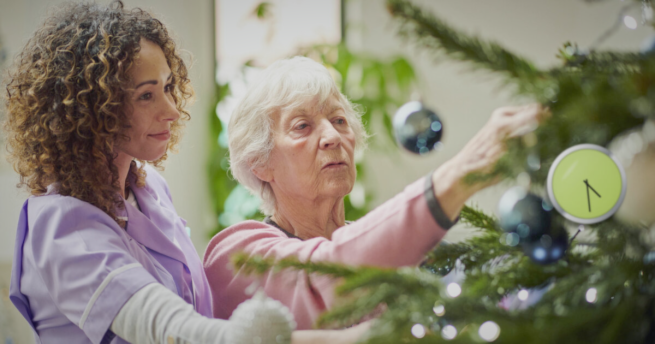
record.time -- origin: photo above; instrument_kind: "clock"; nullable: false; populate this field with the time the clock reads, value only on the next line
4:29
